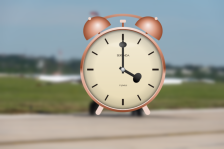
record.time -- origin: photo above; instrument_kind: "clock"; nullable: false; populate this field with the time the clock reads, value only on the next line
4:00
